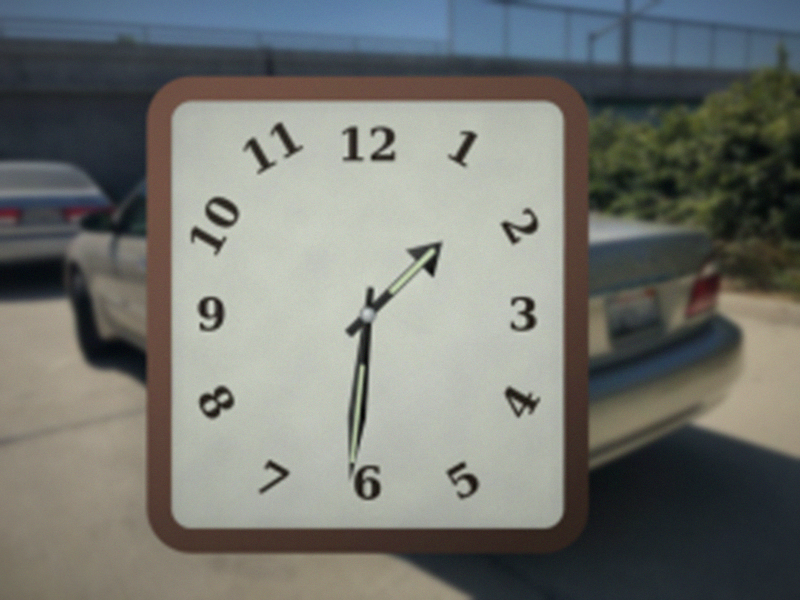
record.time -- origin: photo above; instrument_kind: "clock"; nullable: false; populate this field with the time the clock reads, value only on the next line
1:31
